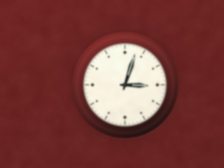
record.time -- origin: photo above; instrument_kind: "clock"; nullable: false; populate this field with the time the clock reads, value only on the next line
3:03
